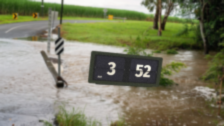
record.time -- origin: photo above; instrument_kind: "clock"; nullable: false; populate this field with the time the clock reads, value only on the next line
3:52
